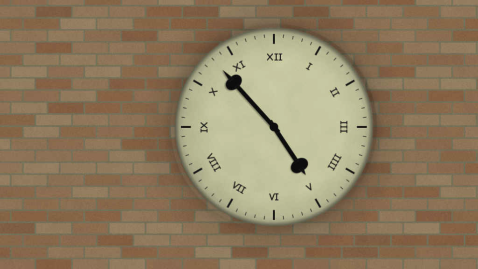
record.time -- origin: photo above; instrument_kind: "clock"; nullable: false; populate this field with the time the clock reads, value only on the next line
4:53
